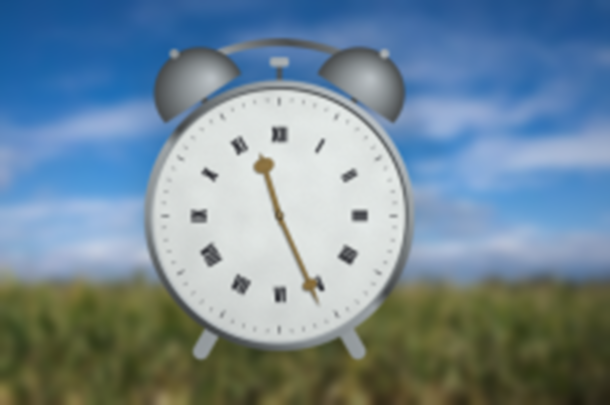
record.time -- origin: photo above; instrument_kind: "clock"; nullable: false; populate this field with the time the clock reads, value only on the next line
11:26
